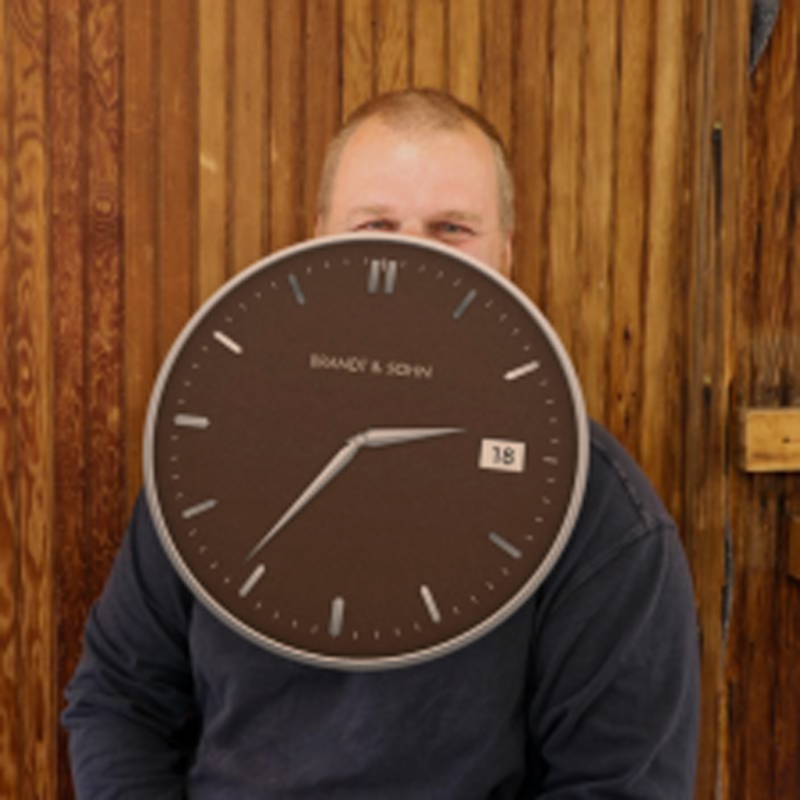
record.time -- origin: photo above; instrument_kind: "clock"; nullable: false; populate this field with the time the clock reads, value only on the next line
2:36
